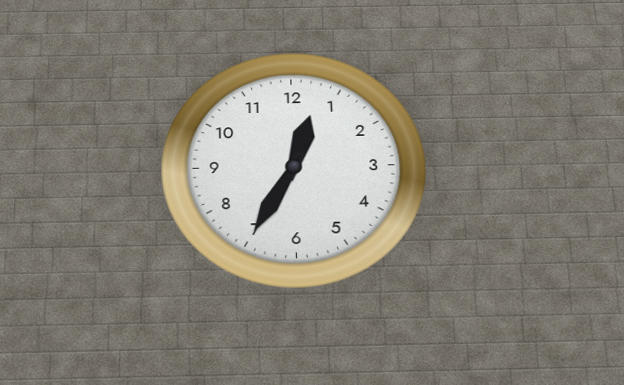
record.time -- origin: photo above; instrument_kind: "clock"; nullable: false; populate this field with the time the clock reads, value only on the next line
12:35
